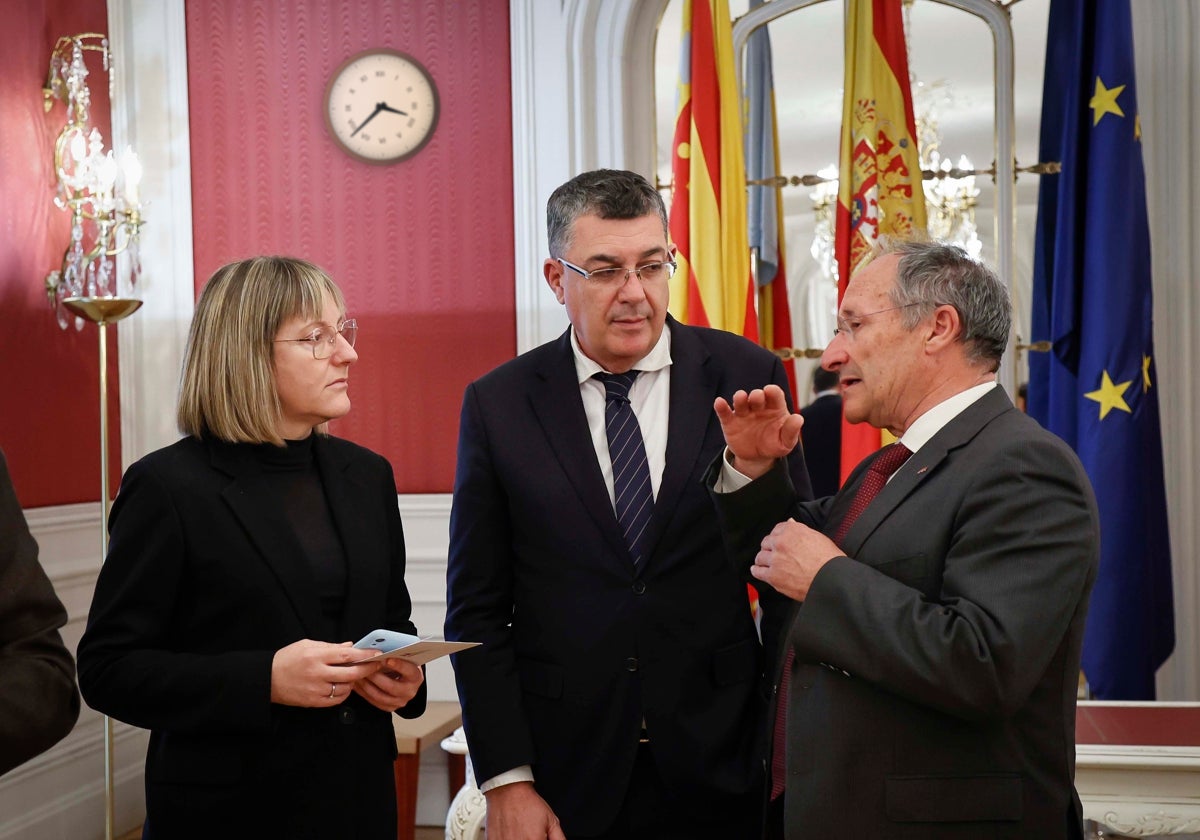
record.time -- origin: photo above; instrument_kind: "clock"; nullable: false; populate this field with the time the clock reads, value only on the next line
3:38
